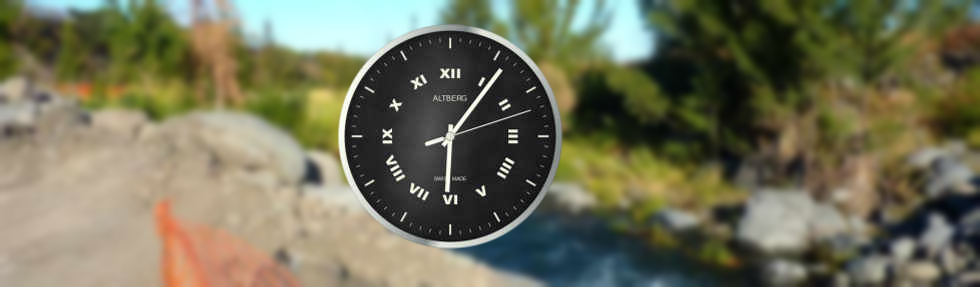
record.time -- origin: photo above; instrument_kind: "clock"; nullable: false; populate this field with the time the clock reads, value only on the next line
6:06:12
